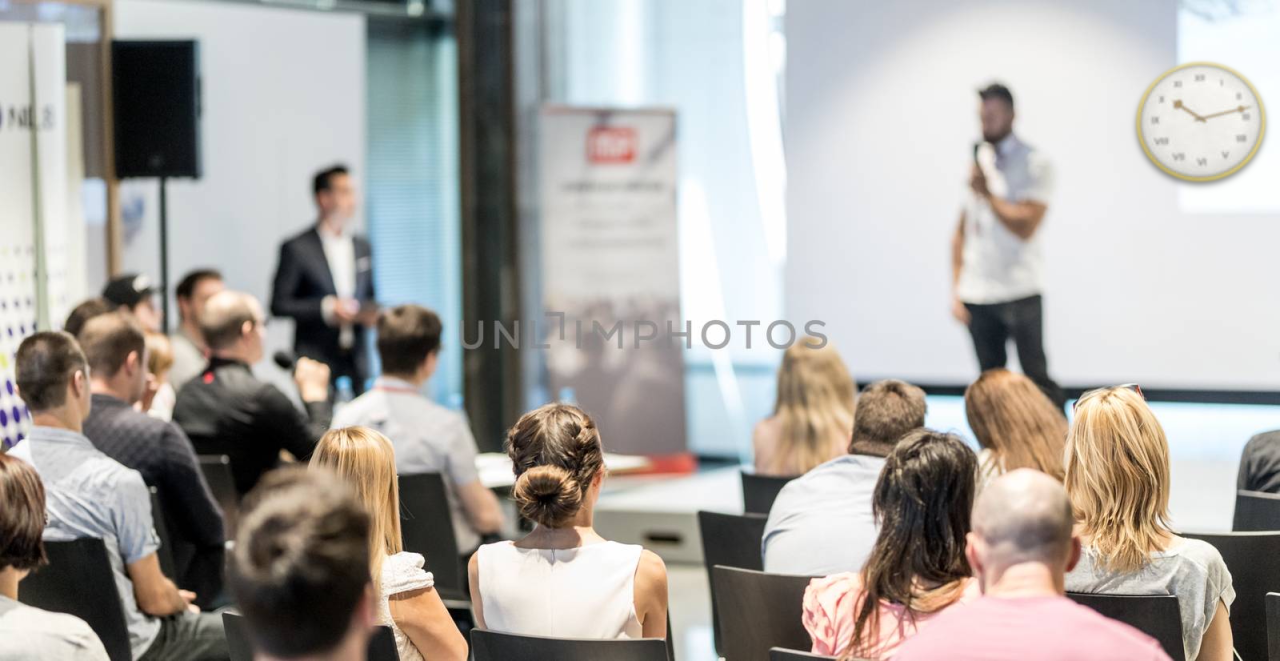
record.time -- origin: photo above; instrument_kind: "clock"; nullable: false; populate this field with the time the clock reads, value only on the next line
10:13
